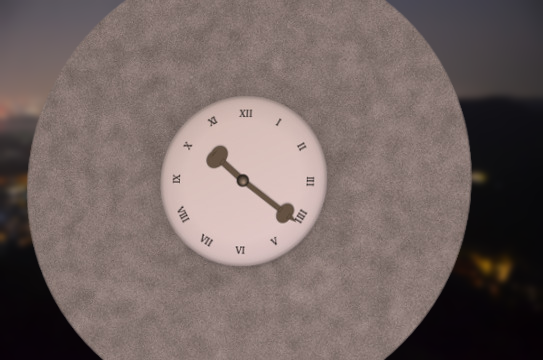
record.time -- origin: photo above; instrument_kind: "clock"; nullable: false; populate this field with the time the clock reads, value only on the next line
10:21
